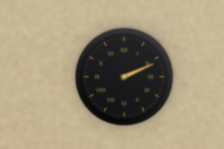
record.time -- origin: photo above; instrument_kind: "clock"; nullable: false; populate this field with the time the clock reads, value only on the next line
2:11
